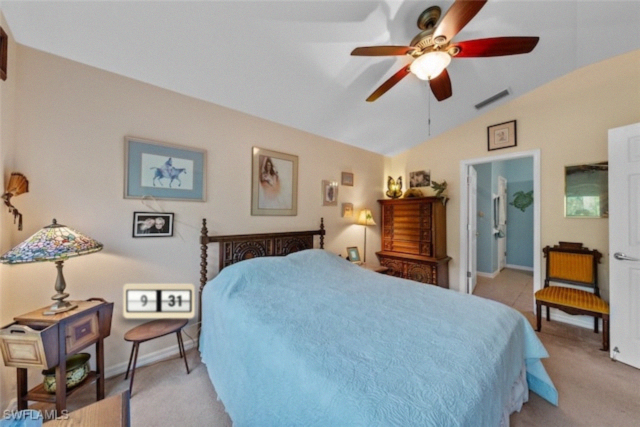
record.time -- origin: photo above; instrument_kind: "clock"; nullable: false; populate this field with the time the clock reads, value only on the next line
9:31
